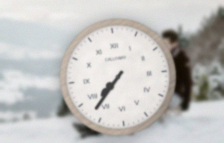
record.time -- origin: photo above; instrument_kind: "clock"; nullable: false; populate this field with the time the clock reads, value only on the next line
7:37
